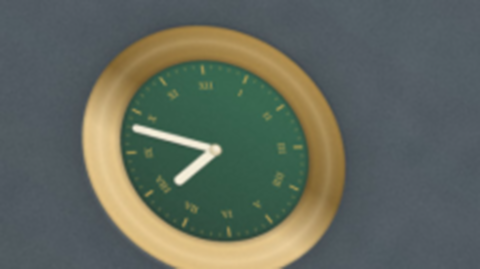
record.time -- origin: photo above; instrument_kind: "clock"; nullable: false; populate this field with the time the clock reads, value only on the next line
7:48
